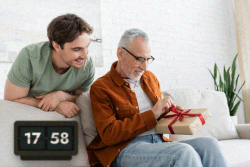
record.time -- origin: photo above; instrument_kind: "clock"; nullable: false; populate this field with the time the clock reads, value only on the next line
17:58
